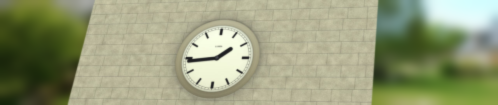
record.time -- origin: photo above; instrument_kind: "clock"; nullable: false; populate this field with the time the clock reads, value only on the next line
1:44
